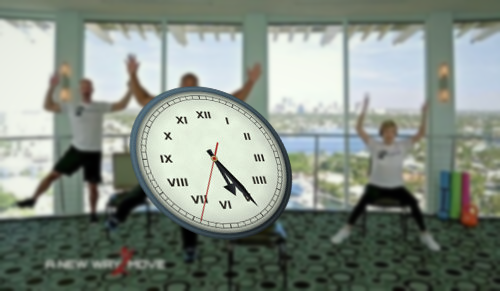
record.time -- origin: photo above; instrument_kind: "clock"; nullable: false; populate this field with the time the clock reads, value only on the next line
5:24:34
